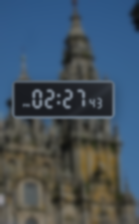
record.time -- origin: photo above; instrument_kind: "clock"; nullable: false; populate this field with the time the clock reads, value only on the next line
2:27
